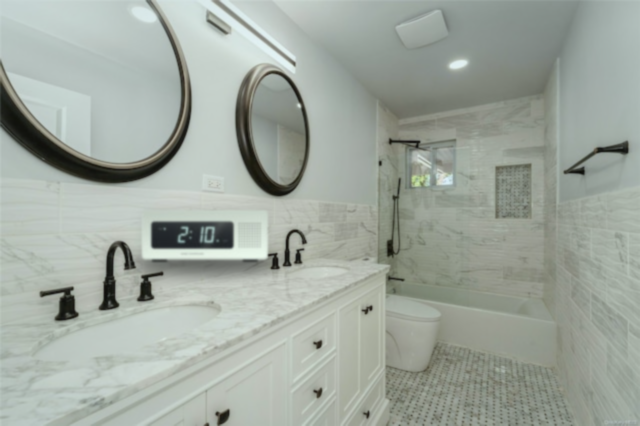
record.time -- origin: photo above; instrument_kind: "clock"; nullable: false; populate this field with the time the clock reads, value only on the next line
2:10
